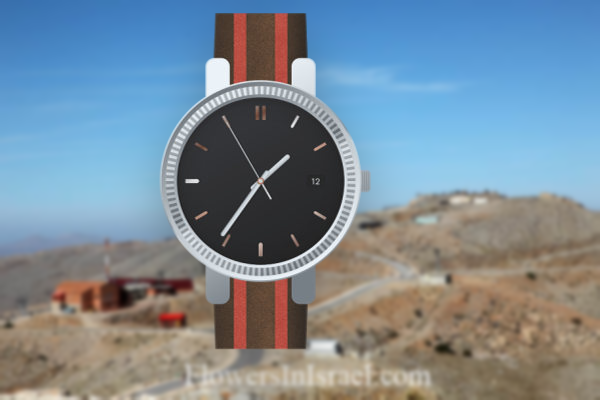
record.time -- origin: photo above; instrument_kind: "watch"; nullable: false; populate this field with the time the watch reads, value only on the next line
1:35:55
